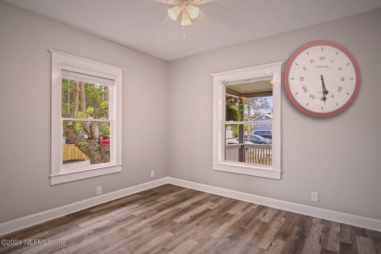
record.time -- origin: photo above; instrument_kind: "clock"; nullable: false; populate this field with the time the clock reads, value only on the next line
5:29
